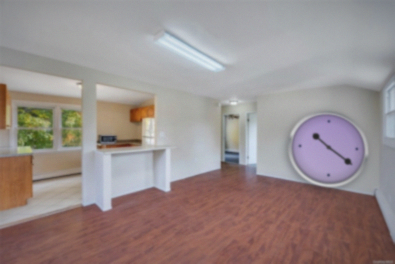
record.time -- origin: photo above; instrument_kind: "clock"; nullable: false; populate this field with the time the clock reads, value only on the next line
10:21
